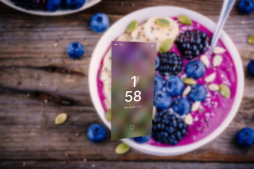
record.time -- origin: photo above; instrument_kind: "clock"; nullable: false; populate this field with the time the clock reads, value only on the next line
1:58
